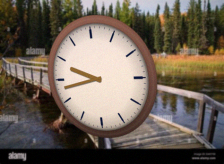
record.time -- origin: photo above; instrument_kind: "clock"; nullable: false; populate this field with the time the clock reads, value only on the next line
9:43
